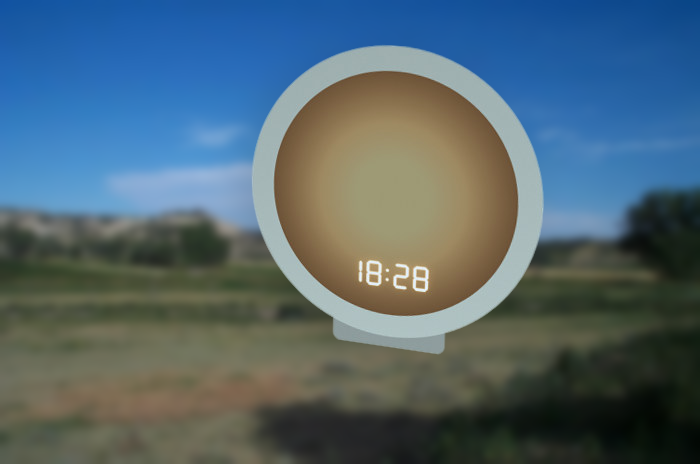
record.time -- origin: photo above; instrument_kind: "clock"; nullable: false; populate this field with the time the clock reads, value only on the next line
18:28
